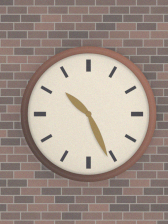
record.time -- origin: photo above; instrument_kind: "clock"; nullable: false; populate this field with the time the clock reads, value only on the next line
10:26
